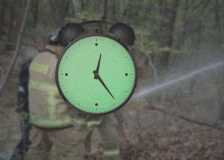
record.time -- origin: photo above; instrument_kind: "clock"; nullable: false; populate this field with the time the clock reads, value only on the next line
12:24
